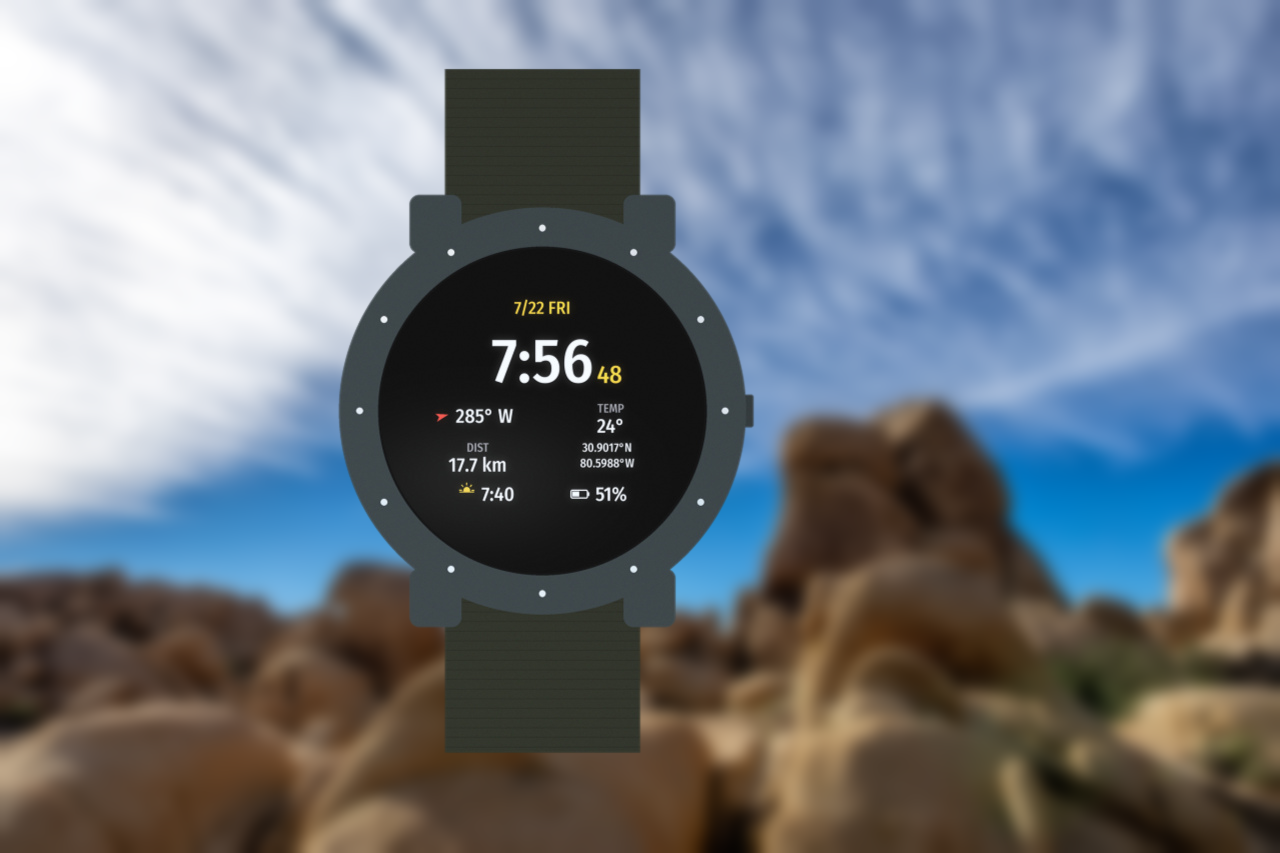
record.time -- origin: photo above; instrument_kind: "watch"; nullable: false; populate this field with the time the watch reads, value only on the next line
7:56:48
